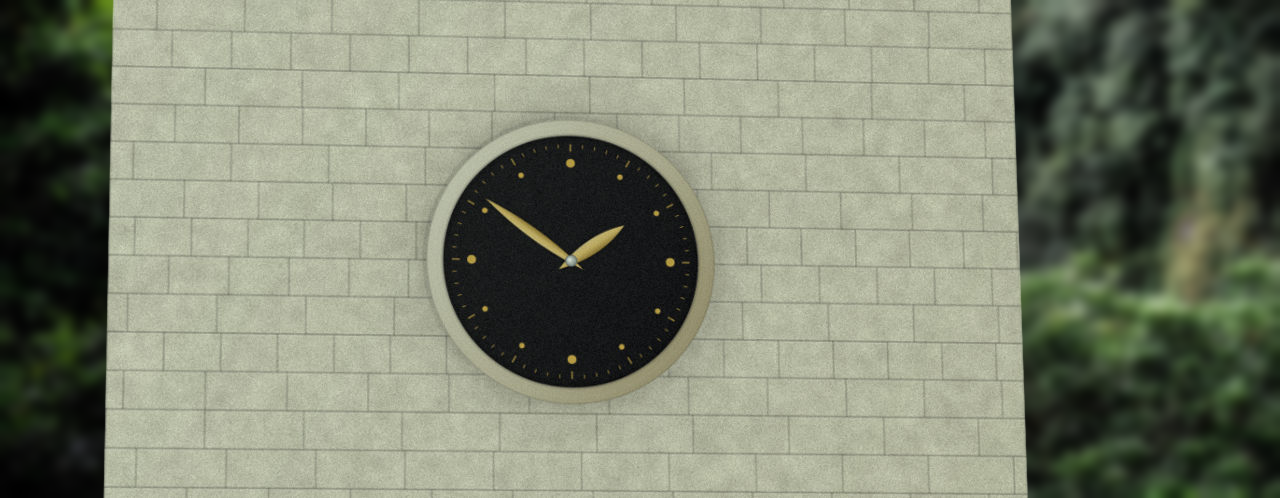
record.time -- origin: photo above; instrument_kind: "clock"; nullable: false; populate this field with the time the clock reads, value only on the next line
1:51
